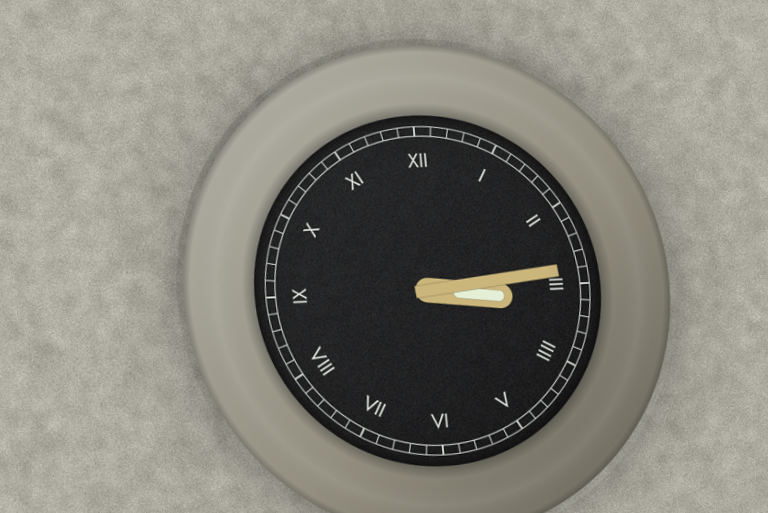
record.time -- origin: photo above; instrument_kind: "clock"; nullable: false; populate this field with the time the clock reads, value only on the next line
3:14
